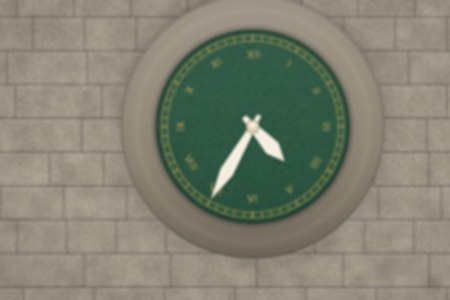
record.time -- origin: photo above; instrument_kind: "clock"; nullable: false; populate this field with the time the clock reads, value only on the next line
4:35
